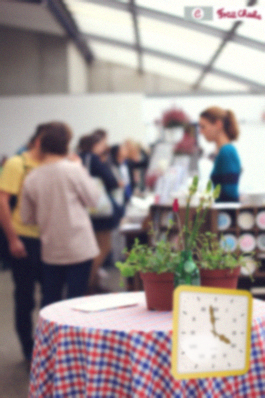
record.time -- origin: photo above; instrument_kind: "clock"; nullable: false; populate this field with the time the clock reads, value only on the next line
3:58
